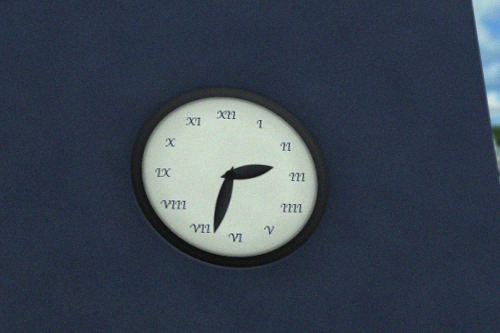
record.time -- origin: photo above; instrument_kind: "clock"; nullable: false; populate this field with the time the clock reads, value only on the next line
2:33
